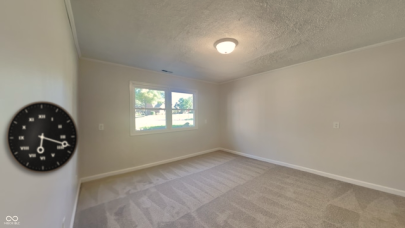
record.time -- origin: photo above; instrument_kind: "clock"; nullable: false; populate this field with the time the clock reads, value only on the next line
6:18
